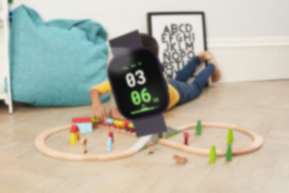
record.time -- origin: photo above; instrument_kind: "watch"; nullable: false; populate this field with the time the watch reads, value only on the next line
3:06
